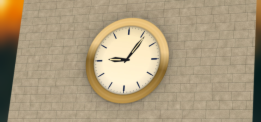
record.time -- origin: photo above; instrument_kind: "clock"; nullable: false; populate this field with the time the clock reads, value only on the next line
9:06
